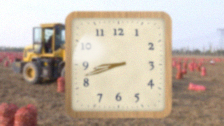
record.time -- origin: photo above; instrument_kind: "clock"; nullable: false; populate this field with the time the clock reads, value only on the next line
8:42
